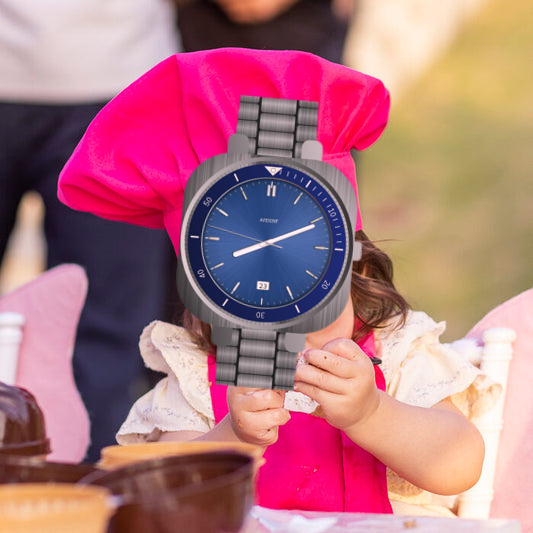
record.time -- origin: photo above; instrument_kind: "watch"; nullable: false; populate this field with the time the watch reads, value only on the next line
8:10:47
